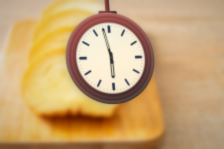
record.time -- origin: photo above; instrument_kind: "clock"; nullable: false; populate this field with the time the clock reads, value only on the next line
5:58
